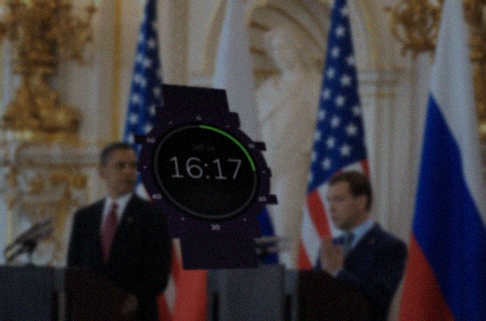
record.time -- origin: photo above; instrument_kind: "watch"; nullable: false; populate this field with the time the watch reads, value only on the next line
16:17
